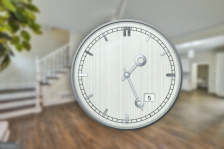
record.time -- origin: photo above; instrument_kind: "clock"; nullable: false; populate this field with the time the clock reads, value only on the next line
1:26
